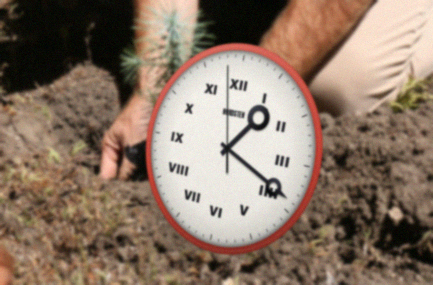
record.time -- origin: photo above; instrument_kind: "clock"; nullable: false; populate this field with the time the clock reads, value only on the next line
1:18:58
